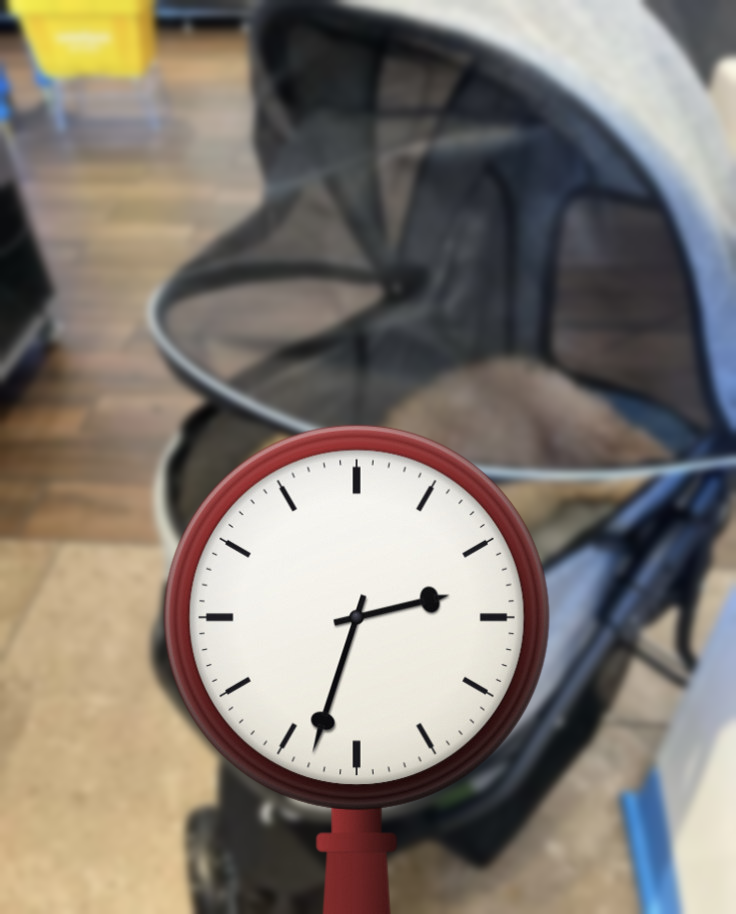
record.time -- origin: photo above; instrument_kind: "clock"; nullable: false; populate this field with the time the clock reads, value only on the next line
2:33
